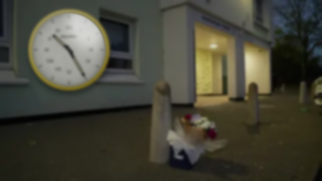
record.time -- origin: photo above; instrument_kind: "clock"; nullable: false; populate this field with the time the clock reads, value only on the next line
10:25
